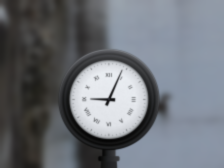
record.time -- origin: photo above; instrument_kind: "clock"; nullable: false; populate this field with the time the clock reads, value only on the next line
9:04
